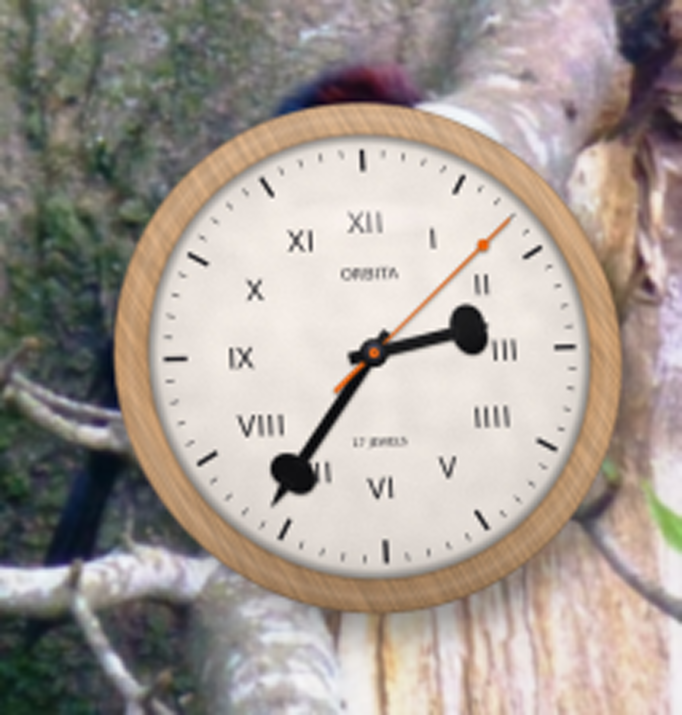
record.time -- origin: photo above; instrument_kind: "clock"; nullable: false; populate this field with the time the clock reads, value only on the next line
2:36:08
